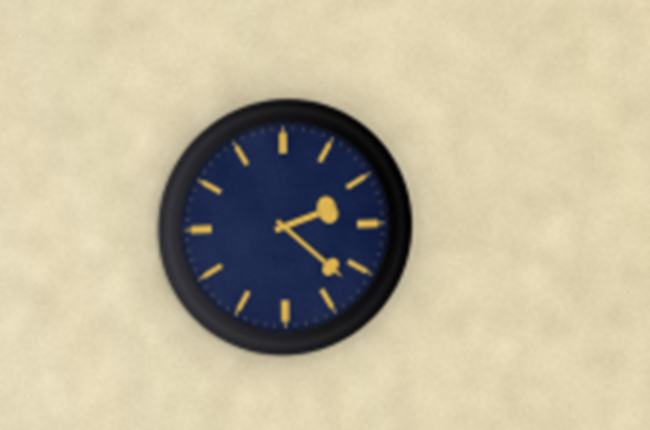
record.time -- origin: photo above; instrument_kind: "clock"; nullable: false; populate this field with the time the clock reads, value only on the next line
2:22
